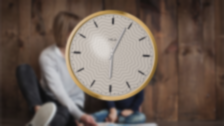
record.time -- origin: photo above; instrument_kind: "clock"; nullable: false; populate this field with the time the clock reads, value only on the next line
6:04
